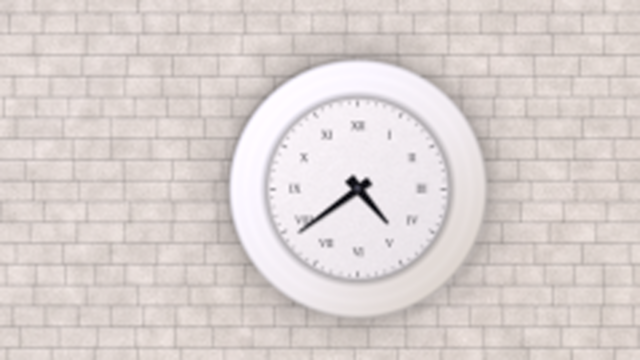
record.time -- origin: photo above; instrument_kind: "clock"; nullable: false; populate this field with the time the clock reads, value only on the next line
4:39
